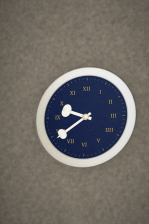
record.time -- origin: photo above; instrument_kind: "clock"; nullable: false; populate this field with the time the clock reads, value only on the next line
9:39
